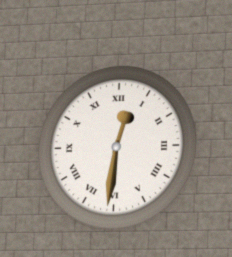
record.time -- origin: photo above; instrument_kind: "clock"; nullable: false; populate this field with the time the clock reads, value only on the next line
12:31
